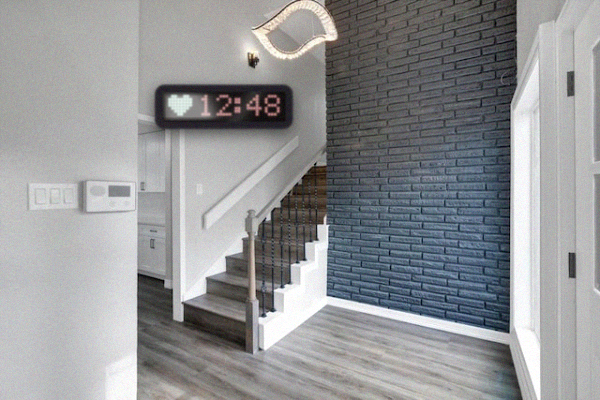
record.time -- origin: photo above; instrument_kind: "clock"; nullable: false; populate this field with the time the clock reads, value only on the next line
12:48
